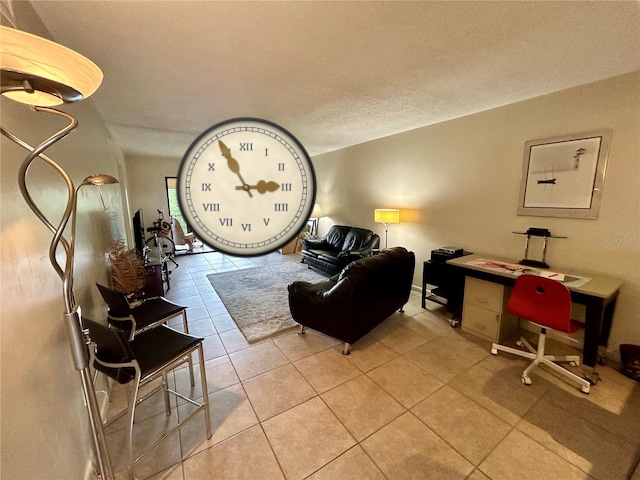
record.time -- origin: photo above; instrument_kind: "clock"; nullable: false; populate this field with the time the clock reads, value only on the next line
2:55
